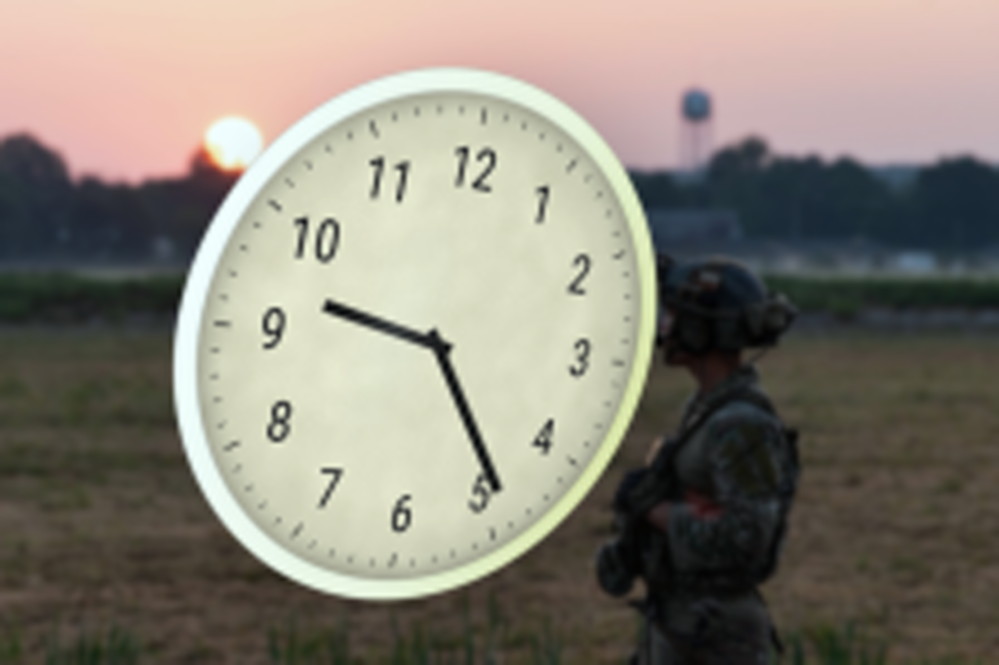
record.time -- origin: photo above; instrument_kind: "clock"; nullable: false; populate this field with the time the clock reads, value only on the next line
9:24
